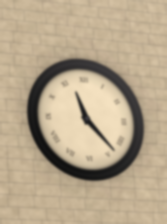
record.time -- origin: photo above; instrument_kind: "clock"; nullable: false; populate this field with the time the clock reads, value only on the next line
11:23
